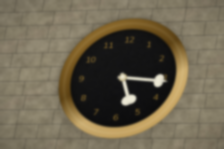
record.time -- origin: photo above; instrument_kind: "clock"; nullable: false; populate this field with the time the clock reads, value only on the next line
5:16
